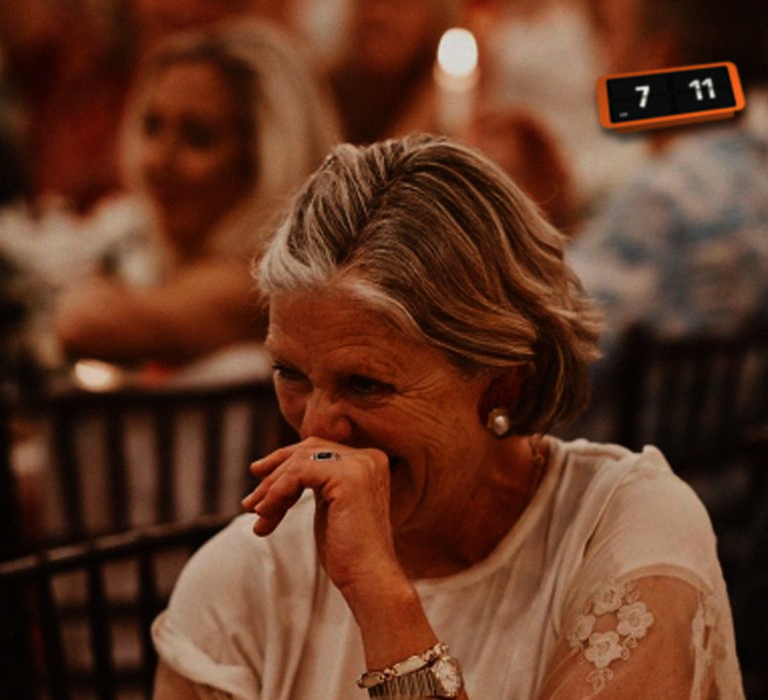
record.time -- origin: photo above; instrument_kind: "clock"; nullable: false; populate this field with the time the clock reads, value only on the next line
7:11
